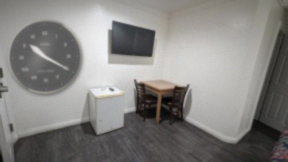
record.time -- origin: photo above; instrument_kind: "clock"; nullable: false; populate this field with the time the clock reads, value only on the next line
10:20
